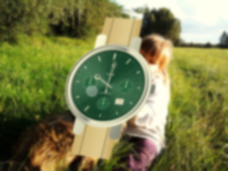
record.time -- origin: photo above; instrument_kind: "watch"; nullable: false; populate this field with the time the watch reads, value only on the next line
10:01
